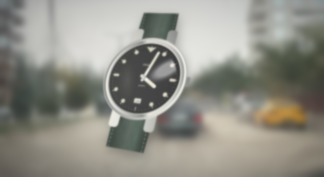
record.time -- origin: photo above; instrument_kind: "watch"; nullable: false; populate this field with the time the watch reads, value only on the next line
4:03
